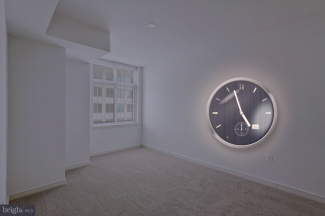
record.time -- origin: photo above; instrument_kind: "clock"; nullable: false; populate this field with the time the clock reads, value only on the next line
4:57
